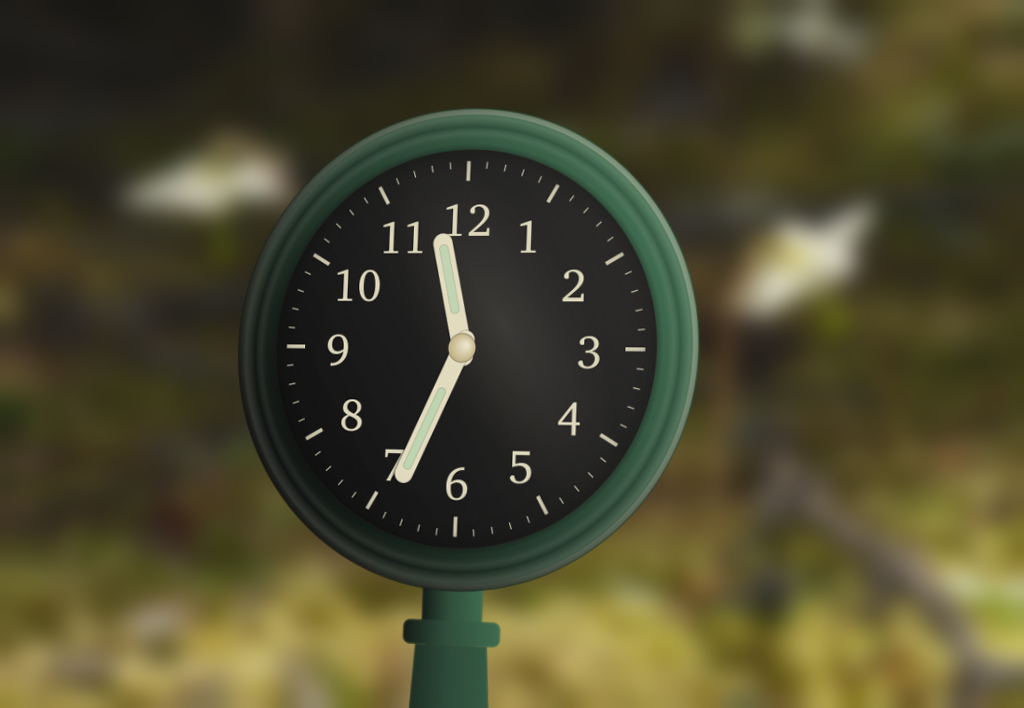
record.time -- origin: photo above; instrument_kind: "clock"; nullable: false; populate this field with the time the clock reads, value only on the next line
11:34
